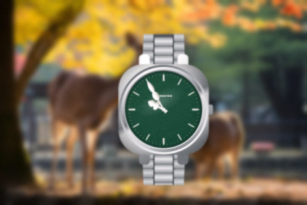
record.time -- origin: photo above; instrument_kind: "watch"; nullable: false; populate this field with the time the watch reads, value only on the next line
9:55
